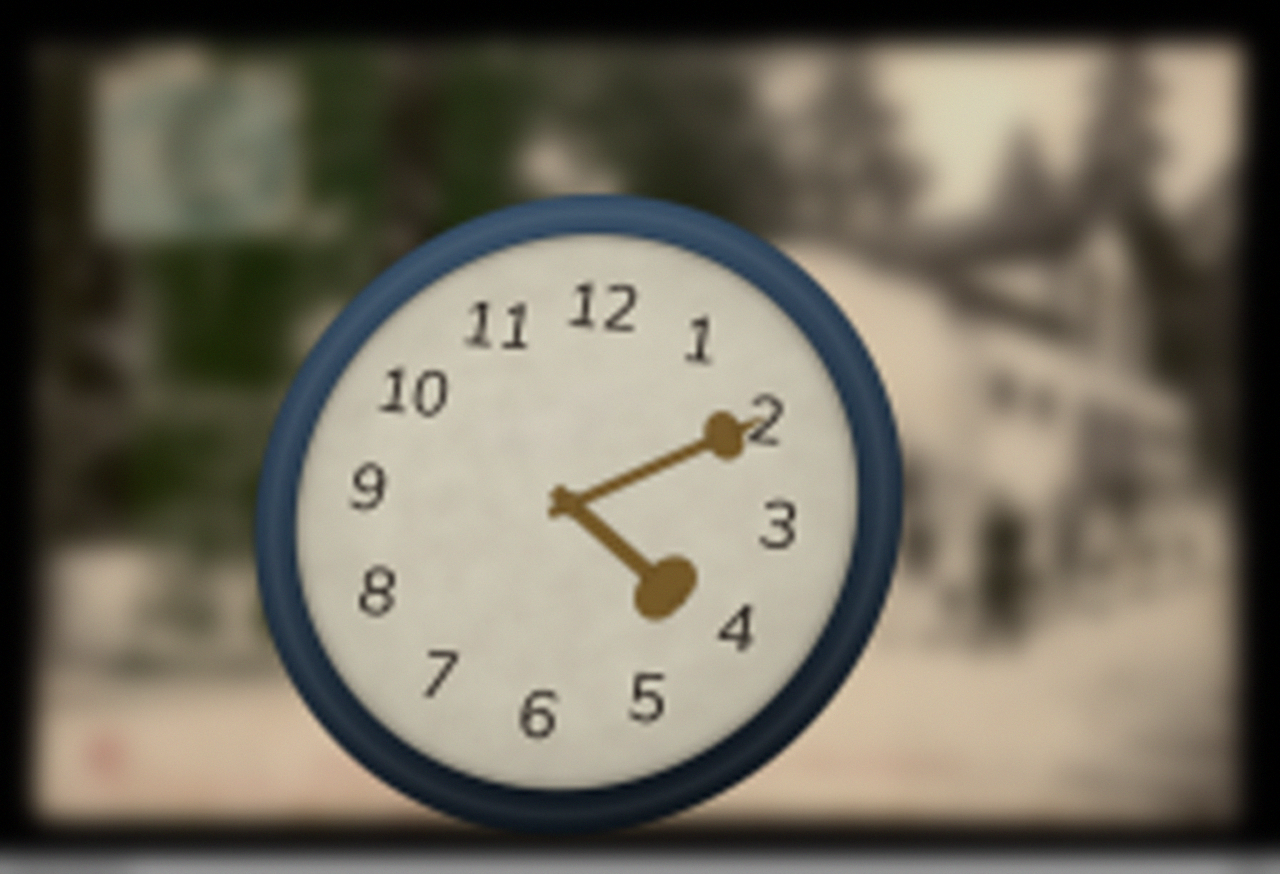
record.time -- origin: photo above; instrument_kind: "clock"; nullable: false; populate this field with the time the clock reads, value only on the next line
4:10
